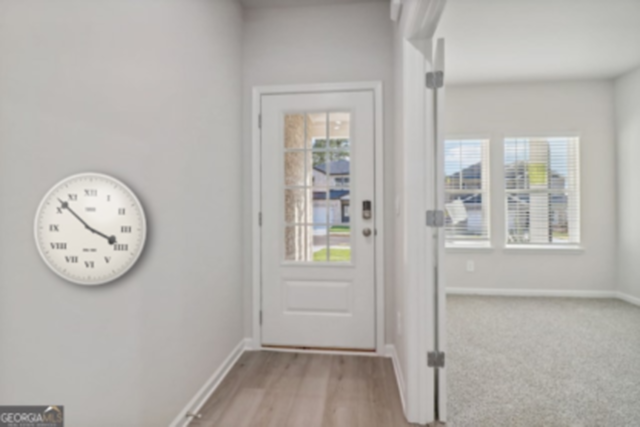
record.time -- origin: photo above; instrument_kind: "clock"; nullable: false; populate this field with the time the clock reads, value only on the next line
3:52
